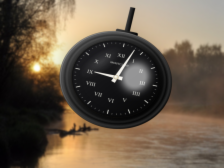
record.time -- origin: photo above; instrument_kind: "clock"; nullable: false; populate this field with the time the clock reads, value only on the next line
9:03
